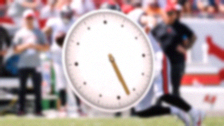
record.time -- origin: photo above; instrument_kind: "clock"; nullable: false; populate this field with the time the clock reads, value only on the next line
5:27
